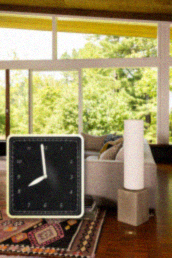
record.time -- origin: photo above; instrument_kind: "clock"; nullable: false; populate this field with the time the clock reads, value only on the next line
7:59
